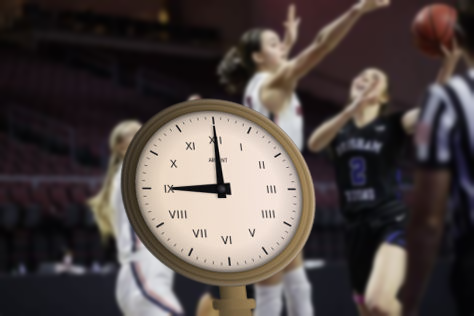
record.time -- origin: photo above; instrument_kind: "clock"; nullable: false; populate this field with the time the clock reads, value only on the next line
9:00
